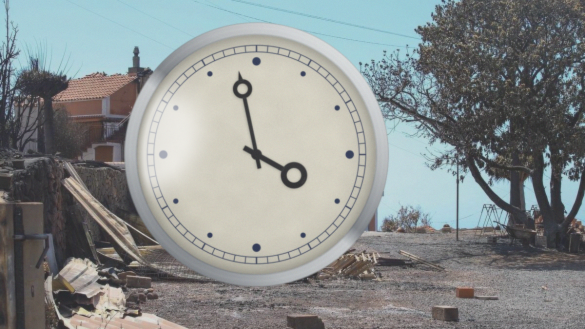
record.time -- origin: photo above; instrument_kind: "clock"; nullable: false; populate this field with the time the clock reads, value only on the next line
3:58
